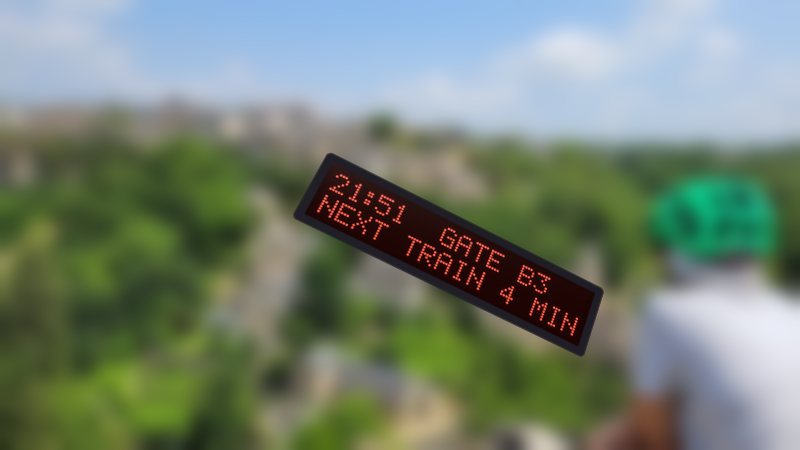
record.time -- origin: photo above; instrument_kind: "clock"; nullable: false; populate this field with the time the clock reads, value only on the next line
21:51
